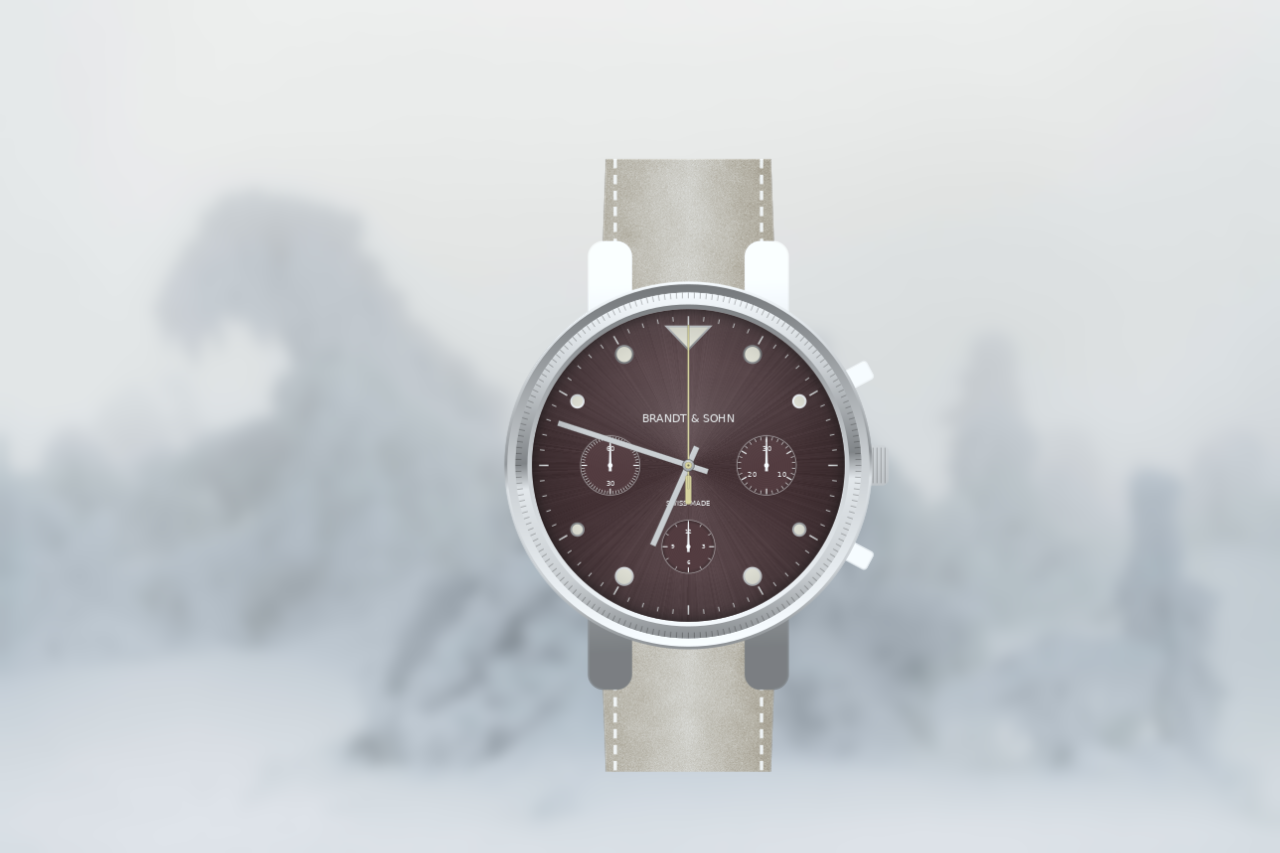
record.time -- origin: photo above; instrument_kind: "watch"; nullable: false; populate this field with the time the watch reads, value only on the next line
6:48
